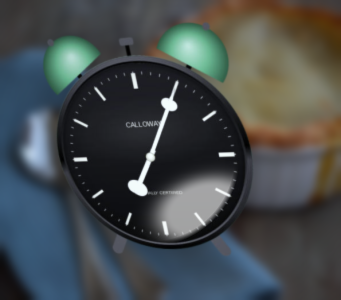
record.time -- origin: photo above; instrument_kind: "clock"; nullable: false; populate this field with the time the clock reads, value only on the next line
7:05
